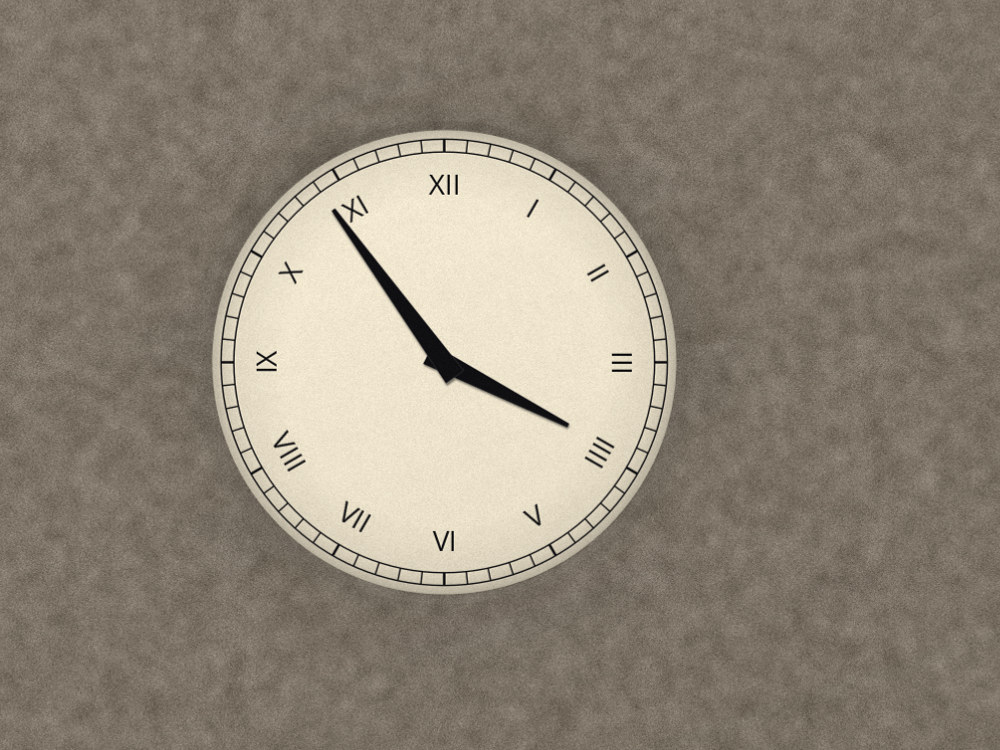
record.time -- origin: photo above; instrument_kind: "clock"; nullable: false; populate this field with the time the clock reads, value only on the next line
3:54
